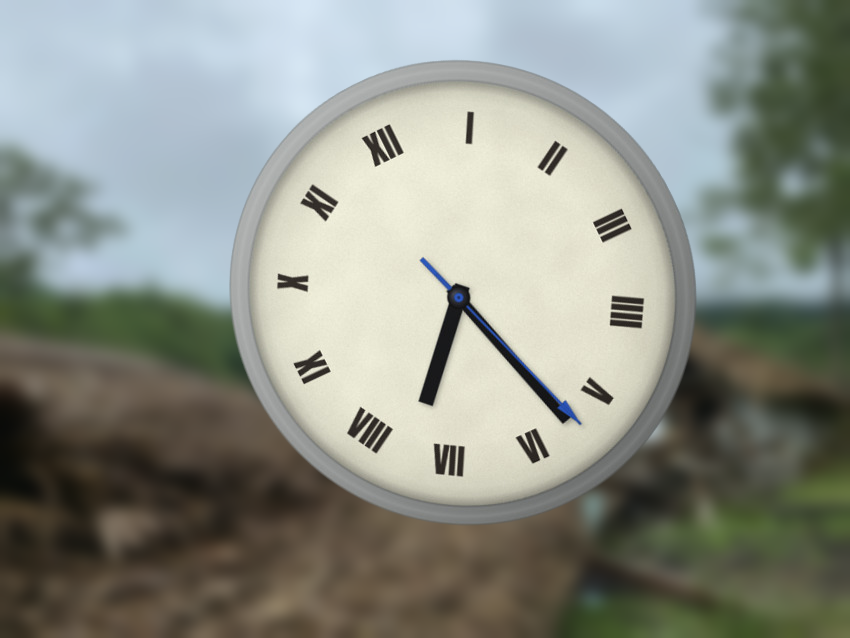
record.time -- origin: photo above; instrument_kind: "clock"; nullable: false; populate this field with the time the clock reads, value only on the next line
7:27:27
